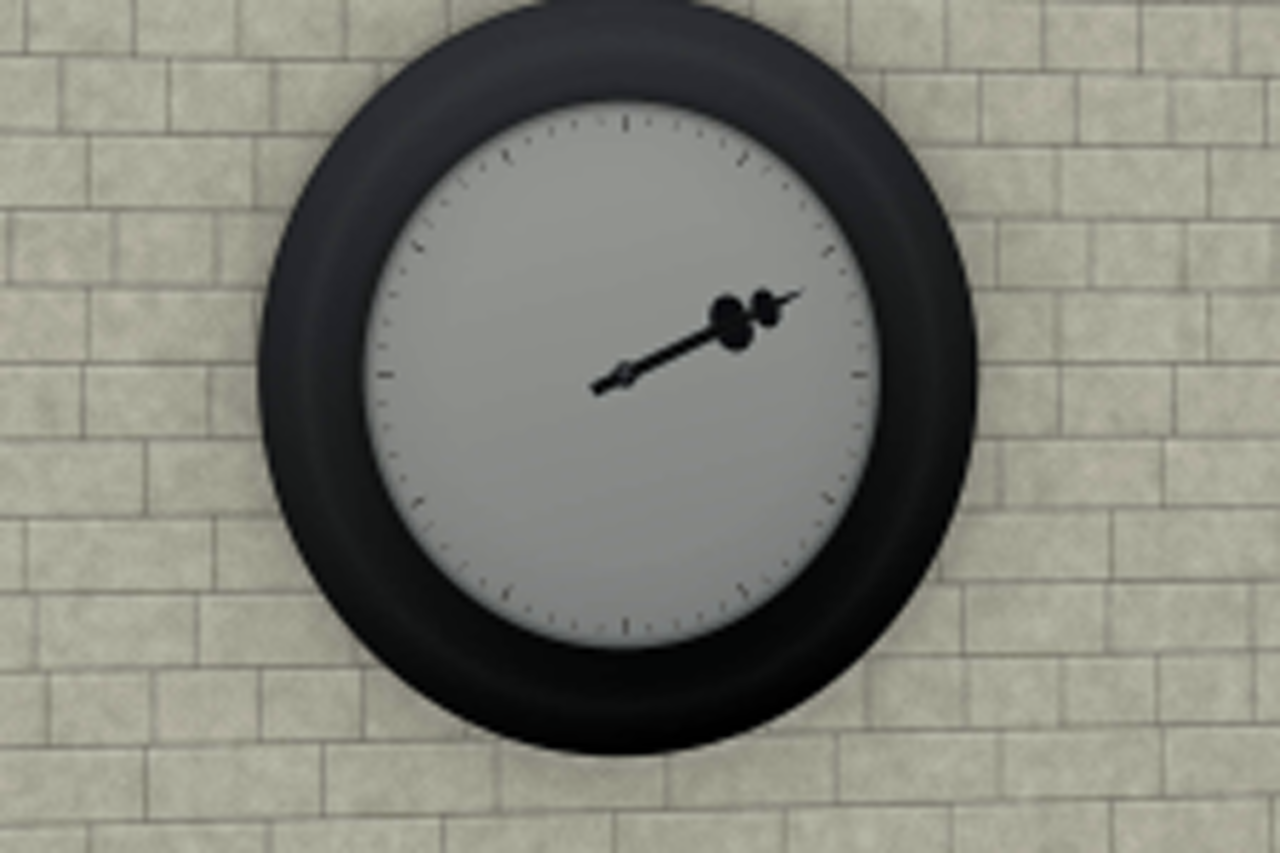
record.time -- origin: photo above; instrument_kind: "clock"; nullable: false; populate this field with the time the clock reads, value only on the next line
2:11
